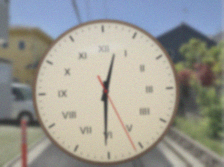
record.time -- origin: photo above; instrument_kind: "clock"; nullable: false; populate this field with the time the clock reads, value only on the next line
12:30:26
